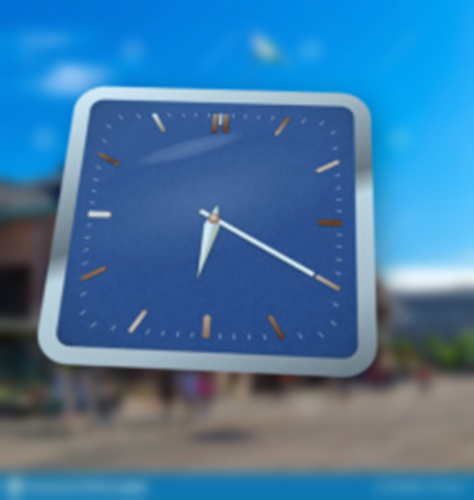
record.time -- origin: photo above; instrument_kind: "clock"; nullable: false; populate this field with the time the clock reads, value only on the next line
6:20
